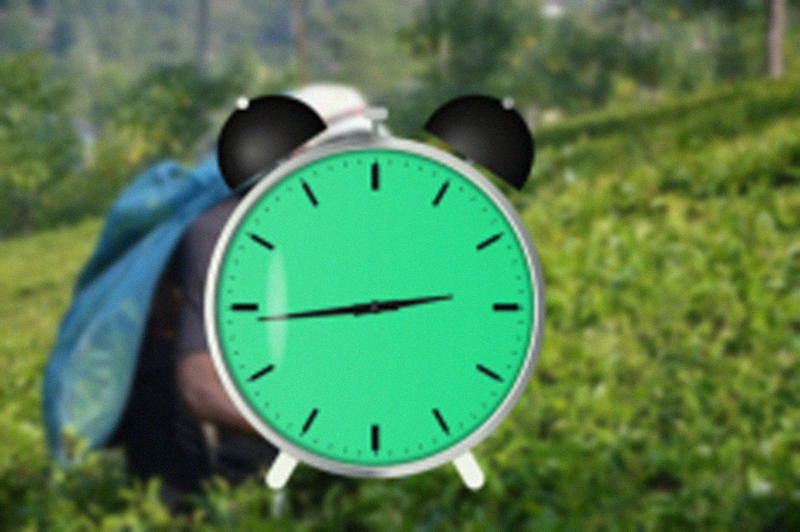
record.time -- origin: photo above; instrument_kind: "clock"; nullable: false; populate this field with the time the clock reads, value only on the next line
2:44
